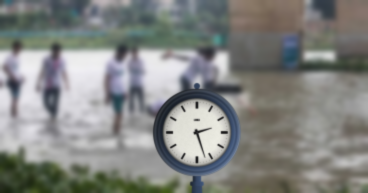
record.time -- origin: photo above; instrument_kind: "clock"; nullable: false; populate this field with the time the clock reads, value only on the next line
2:27
